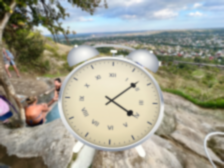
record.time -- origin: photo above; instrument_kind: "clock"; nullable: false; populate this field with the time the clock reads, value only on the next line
4:08
